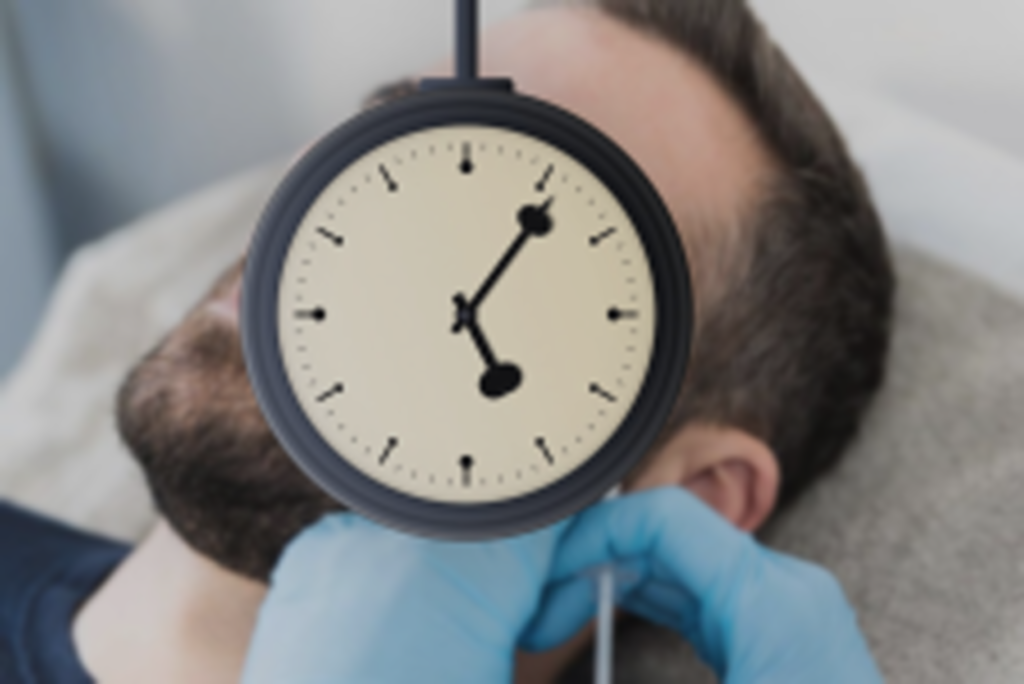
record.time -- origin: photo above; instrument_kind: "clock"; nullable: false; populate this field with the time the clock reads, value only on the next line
5:06
